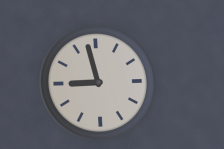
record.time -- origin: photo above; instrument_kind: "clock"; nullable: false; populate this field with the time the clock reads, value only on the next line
8:58
